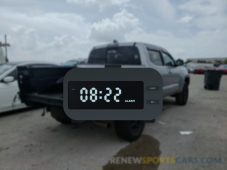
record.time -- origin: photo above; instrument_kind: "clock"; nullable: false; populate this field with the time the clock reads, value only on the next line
8:22
